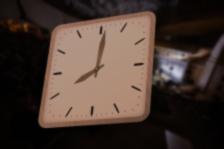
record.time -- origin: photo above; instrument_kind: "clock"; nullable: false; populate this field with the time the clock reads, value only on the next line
8:01
